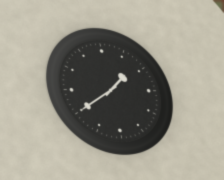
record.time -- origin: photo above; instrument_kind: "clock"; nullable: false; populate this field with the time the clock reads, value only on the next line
1:40
